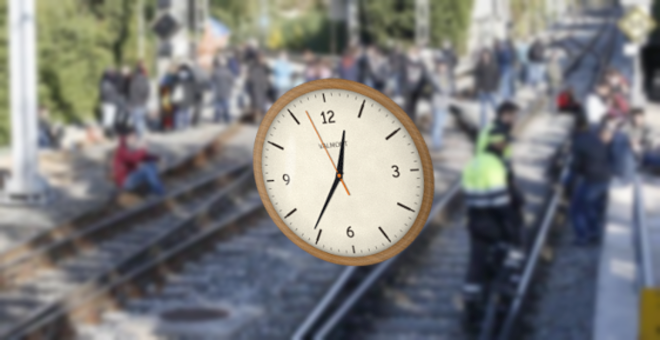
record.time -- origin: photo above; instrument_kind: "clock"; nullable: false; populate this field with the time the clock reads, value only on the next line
12:35:57
